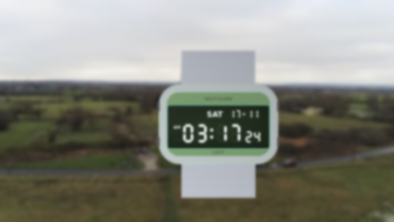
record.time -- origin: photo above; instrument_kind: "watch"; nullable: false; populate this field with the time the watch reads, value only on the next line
3:17:24
